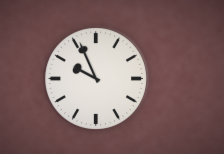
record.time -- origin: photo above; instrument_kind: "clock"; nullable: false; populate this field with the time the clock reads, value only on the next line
9:56
